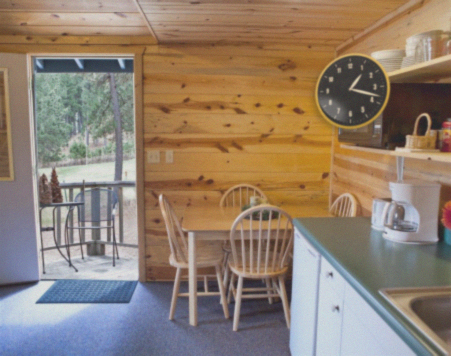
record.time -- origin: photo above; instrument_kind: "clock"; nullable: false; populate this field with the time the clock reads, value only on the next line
1:18
